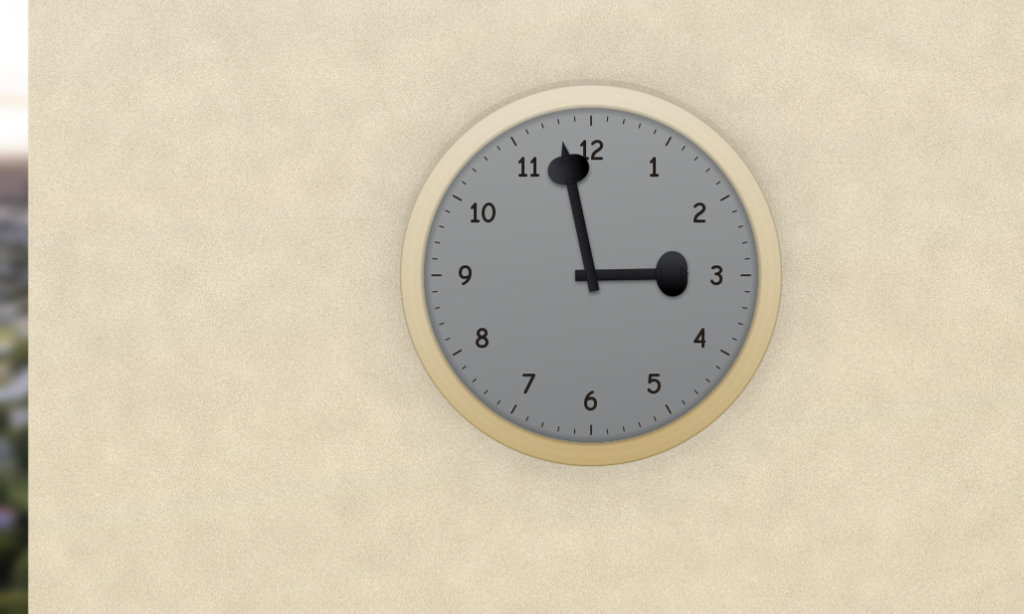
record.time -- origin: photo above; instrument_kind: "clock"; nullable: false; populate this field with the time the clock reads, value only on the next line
2:58
